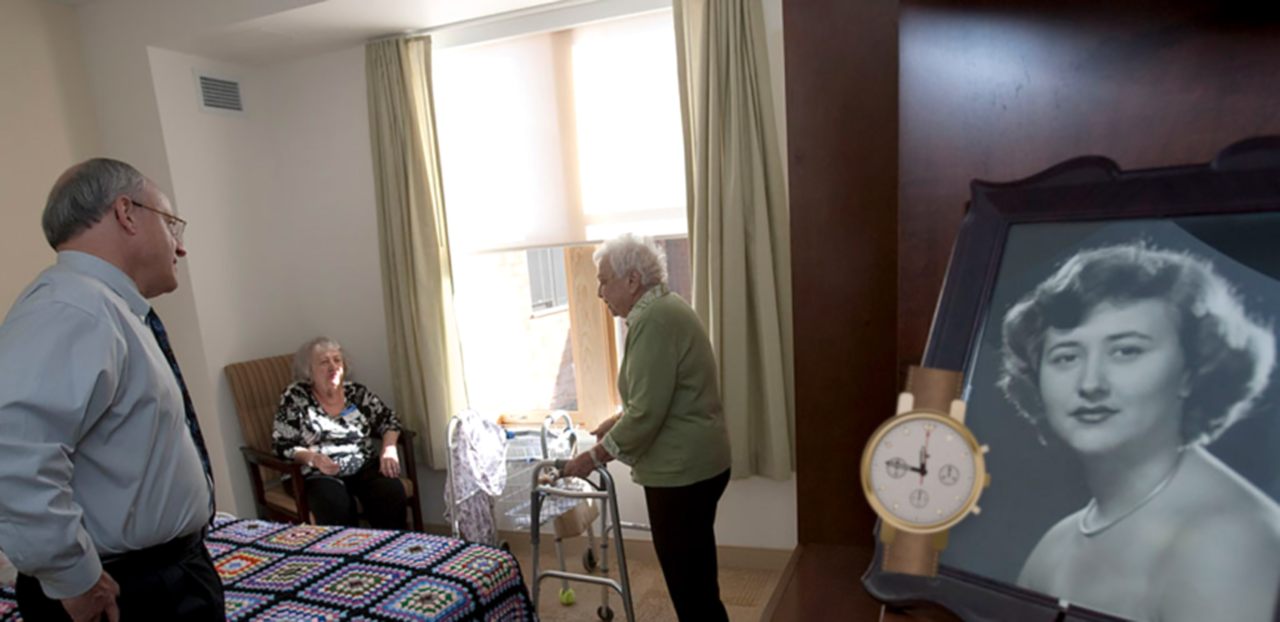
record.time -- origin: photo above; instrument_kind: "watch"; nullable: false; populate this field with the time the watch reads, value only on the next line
11:46
